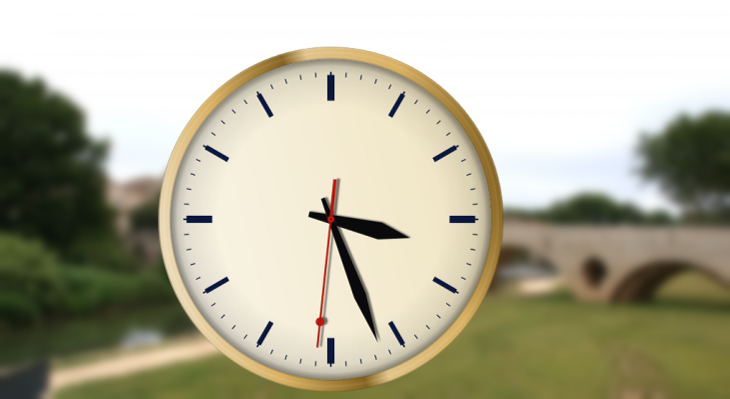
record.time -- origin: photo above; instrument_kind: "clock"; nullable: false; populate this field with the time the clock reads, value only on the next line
3:26:31
